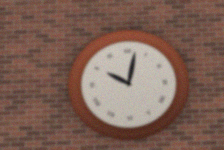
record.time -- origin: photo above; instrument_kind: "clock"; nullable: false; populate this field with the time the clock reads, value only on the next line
10:02
